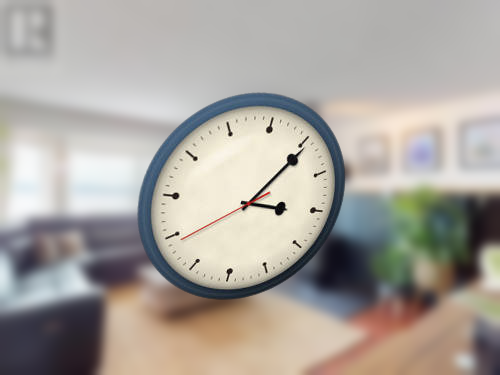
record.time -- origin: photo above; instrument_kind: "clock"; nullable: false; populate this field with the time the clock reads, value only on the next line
3:05:39
